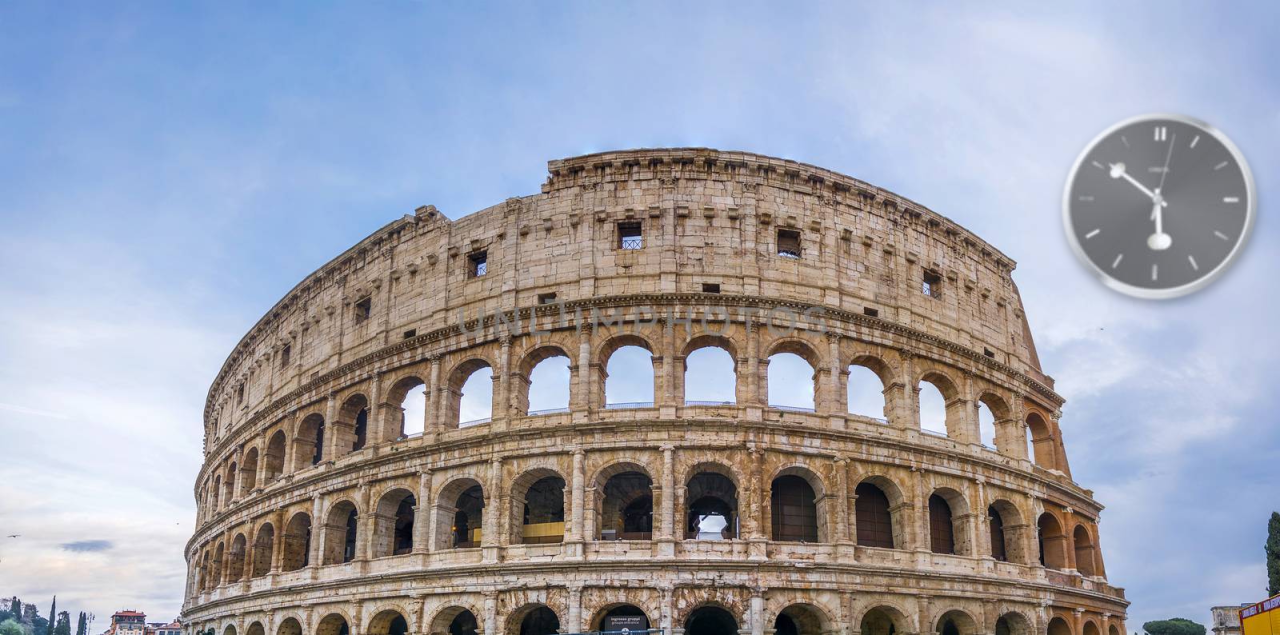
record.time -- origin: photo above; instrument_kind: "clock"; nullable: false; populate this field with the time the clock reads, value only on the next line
5:51:02
